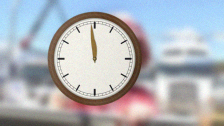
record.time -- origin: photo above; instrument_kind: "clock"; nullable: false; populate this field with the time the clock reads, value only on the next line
11:59
